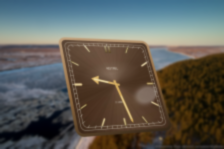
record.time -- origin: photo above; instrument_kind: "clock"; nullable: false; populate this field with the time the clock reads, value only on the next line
9:28
